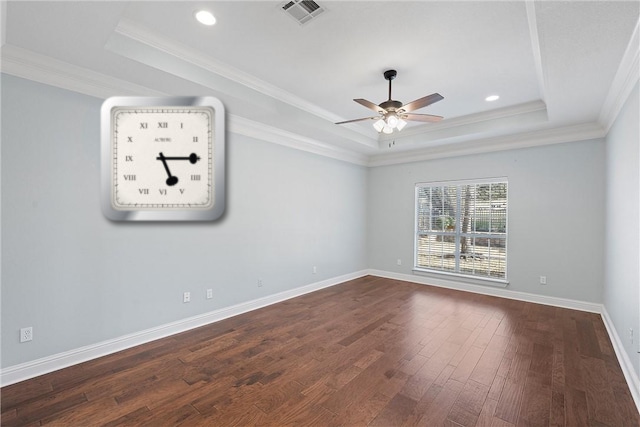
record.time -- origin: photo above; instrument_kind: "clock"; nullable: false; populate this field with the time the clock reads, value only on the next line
5:15
